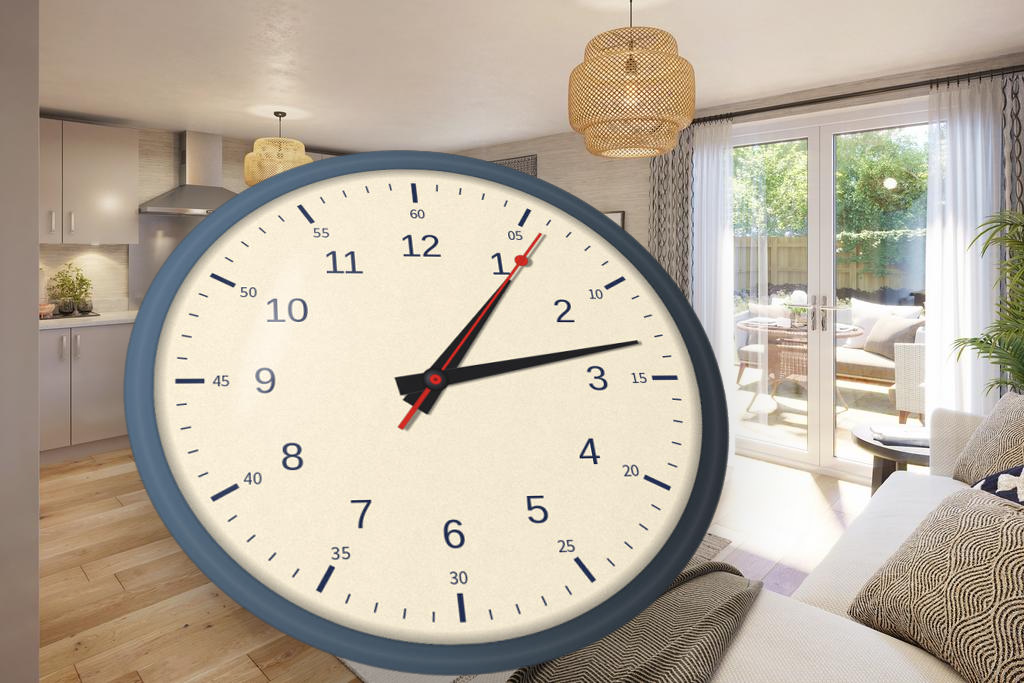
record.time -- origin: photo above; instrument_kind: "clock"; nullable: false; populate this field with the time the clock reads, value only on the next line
1:13:06
